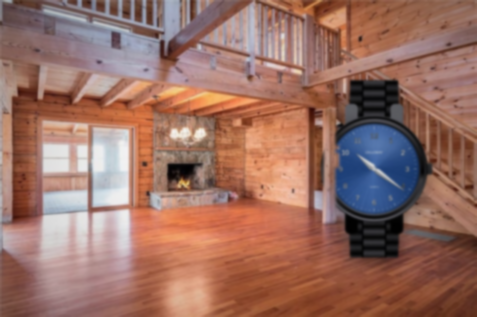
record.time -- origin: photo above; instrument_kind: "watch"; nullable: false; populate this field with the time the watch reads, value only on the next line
10:21
